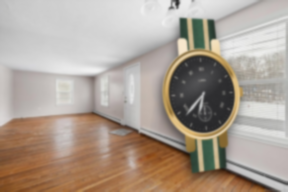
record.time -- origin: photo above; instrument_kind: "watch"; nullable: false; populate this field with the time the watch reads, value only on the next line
6:38
